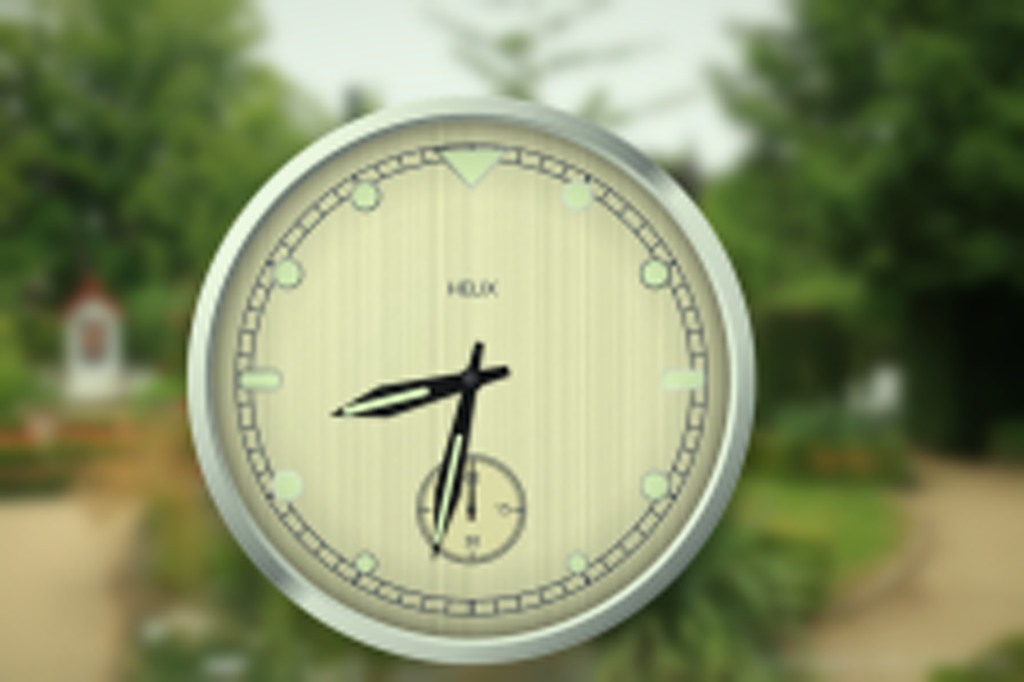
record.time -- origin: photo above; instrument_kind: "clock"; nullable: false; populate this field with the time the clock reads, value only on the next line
8:32
